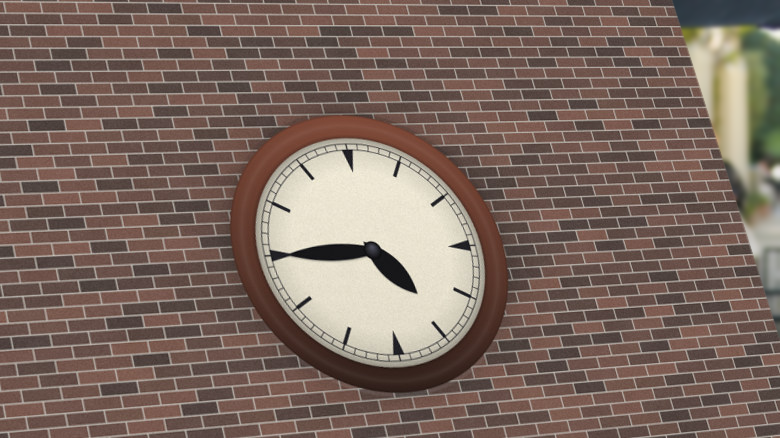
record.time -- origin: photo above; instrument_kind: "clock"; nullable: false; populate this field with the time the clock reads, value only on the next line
4:45
